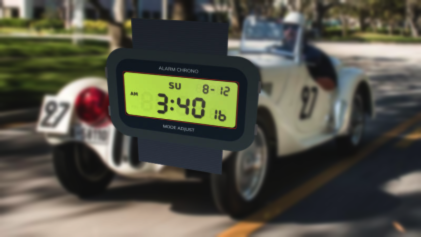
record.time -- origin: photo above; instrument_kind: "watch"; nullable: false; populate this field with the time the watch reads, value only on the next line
3:40:16
